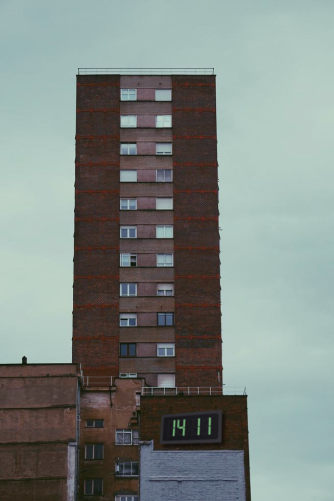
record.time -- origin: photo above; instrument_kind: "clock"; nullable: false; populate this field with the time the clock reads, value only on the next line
14:11
